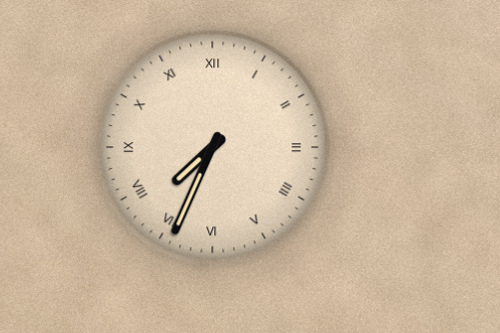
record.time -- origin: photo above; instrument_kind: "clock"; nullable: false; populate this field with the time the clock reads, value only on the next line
7:34
